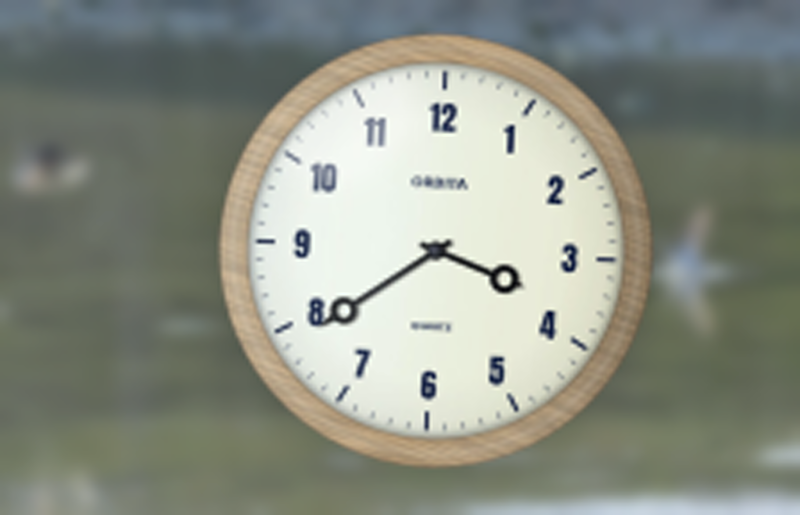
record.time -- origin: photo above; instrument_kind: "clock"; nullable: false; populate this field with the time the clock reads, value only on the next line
3:39
